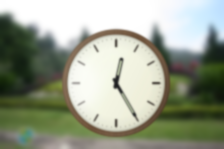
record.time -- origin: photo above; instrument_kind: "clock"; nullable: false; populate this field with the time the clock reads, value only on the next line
12:25
